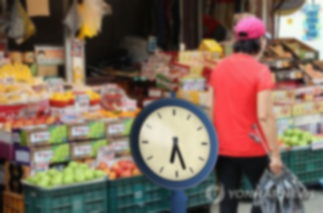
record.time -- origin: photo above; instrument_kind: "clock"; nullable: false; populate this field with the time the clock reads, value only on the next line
6:27
